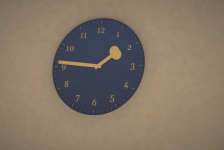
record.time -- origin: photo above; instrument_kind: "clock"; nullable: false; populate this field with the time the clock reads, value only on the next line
1:46
